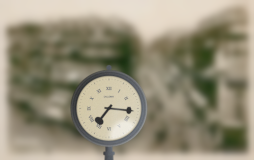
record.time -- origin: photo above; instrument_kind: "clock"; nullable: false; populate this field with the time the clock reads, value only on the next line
7:16
